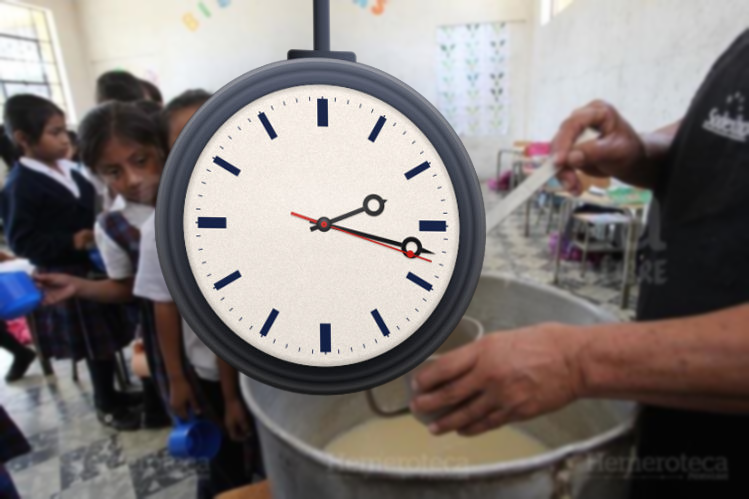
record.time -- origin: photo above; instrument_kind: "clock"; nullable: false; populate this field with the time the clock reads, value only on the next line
2:17:18
